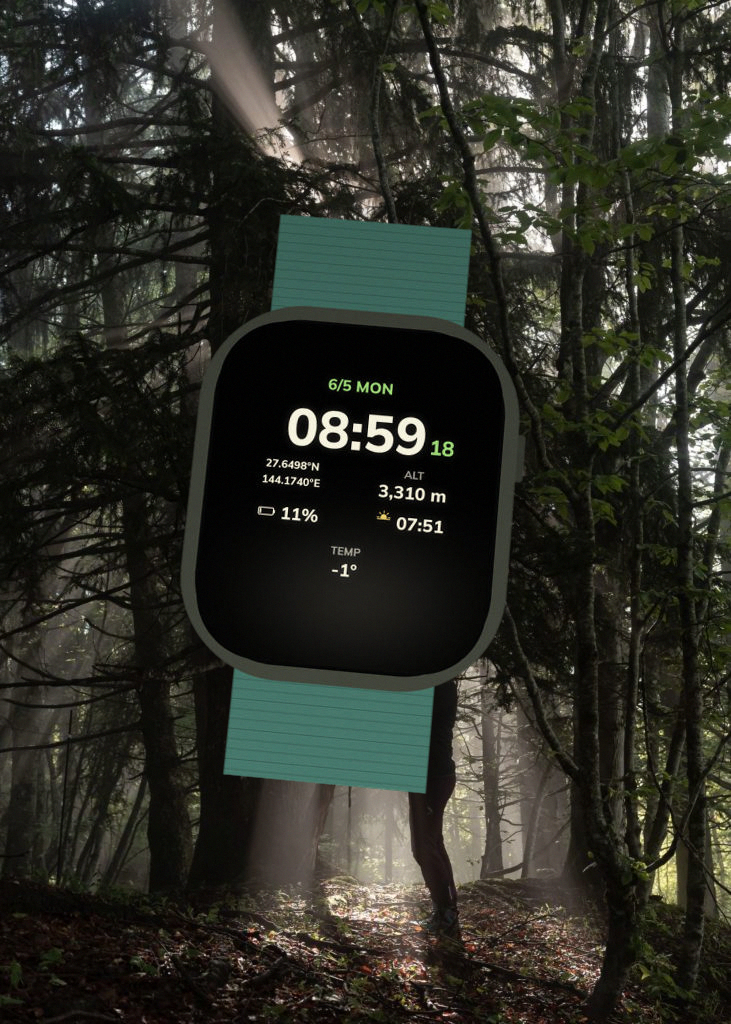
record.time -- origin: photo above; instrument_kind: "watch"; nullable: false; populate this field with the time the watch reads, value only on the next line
8:59:18
